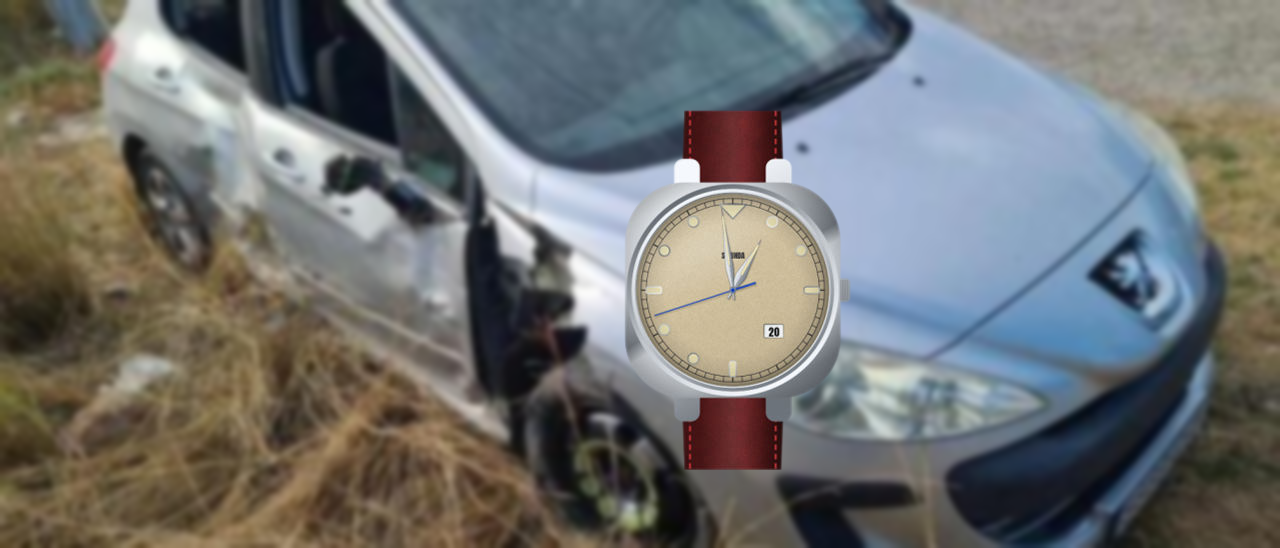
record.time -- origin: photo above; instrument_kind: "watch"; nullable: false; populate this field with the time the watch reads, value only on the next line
12:58:42
